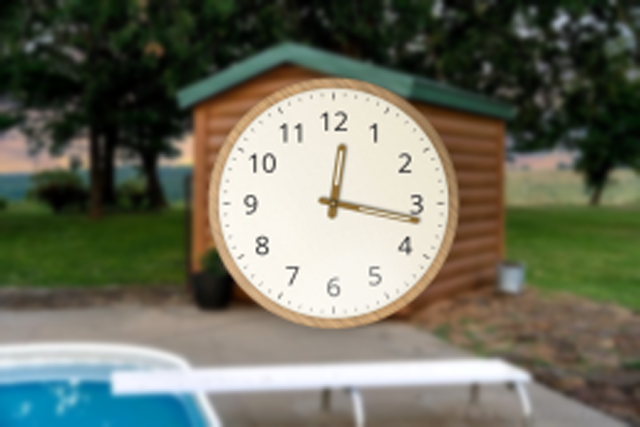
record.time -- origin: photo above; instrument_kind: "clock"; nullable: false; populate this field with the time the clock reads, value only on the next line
12:17
